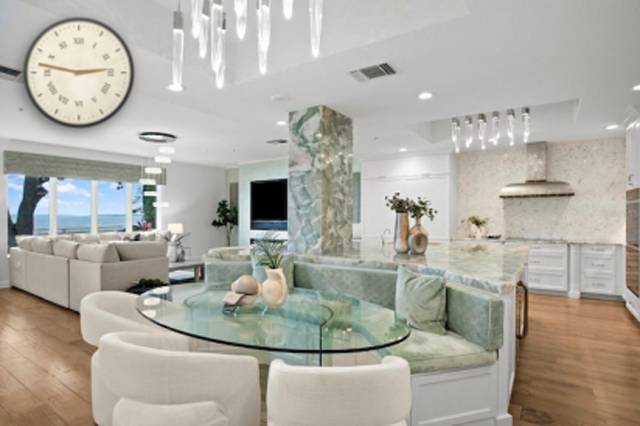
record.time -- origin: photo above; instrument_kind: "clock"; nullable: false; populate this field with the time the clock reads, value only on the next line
2:47
